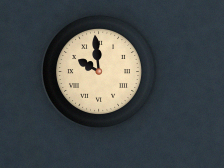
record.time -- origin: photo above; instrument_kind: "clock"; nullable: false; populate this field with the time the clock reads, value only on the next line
9:59
